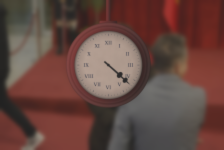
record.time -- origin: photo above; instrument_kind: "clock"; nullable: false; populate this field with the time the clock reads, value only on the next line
4:22
